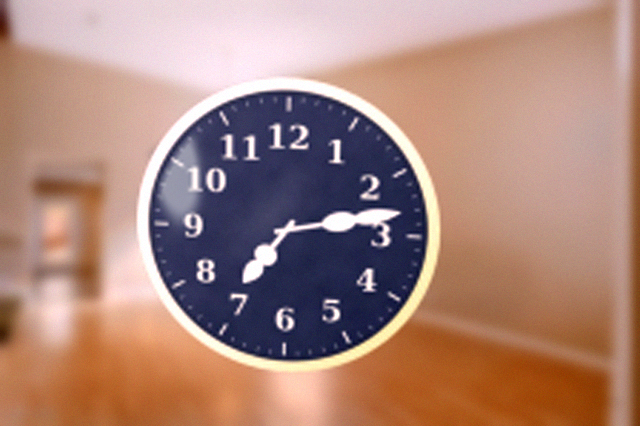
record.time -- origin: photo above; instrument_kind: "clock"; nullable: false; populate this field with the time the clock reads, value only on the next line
7:13
